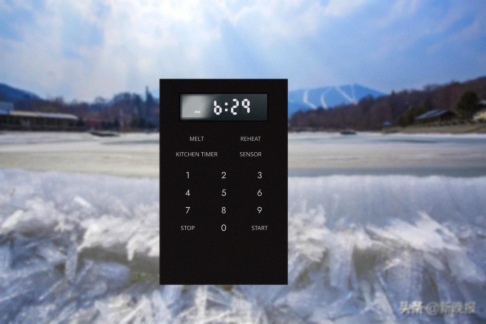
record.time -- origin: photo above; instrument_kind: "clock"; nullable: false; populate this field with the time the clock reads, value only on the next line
6:29
